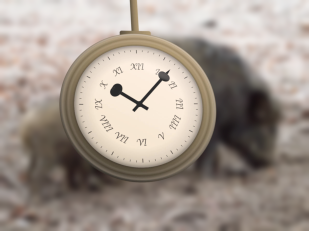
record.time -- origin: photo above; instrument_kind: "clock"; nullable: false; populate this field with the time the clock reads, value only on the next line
10:07
